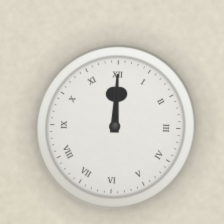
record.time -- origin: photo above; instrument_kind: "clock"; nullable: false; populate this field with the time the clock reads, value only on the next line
12:00
